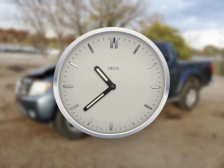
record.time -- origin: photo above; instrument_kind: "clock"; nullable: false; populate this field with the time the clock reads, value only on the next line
10:38
